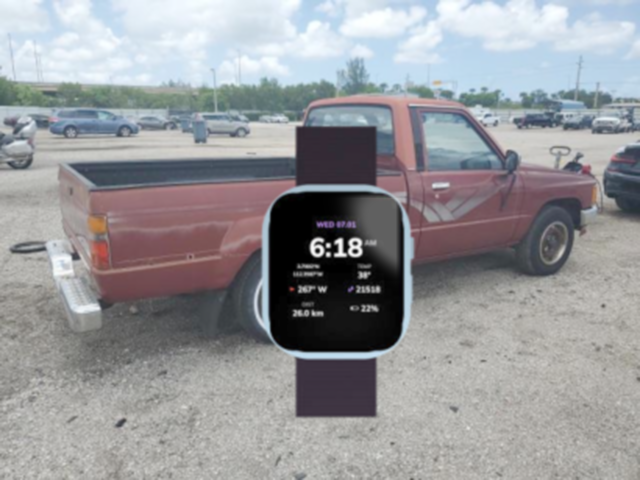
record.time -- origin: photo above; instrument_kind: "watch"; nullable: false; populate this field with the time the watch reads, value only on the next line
6:18
